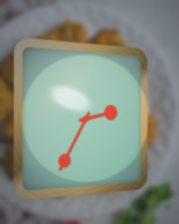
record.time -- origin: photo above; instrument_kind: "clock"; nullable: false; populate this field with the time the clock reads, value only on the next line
2:35
